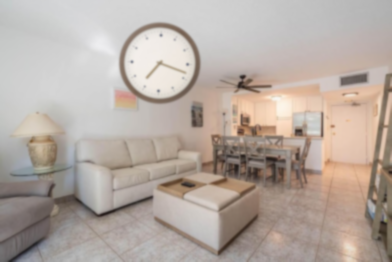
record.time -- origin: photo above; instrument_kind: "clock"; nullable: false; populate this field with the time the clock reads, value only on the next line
7:18
